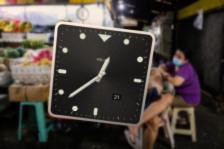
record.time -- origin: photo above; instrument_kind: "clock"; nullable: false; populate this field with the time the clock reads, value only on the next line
12:38
